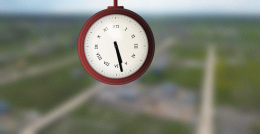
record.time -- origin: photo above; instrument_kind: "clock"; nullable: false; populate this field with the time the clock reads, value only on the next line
5:28
